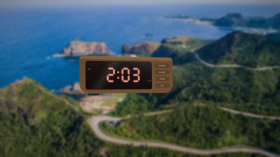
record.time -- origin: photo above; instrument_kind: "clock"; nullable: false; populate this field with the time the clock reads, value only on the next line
2:03
